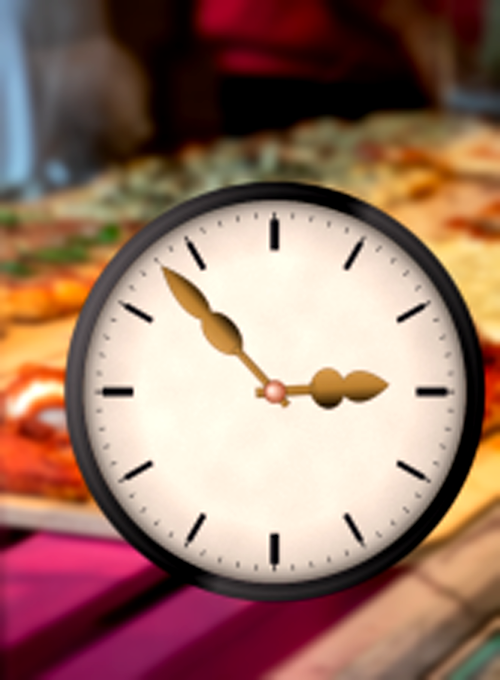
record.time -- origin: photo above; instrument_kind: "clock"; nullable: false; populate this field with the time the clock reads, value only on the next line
2:53
